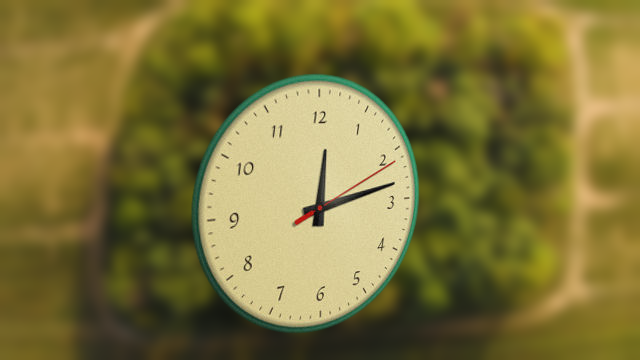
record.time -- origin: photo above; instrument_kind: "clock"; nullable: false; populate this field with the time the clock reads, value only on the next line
12:13:11
